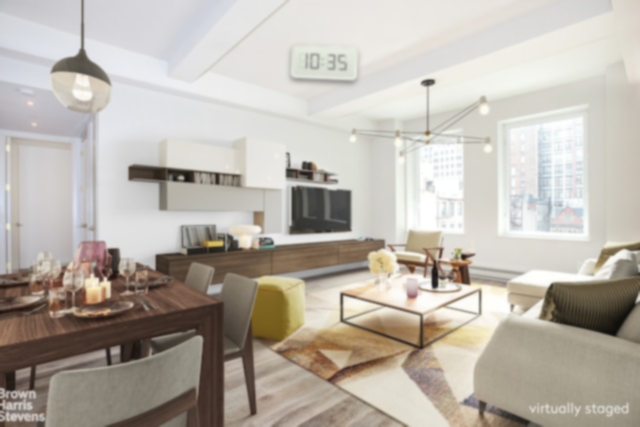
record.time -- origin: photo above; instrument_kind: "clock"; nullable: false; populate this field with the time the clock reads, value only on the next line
10:35
